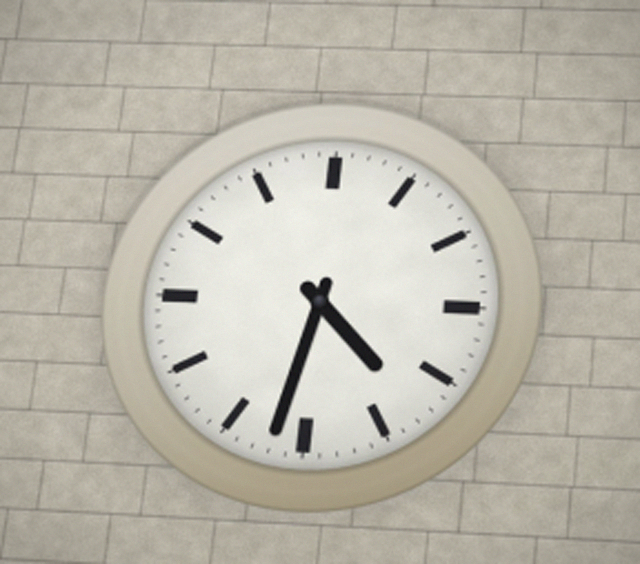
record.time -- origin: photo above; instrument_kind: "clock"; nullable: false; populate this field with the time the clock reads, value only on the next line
4:32
